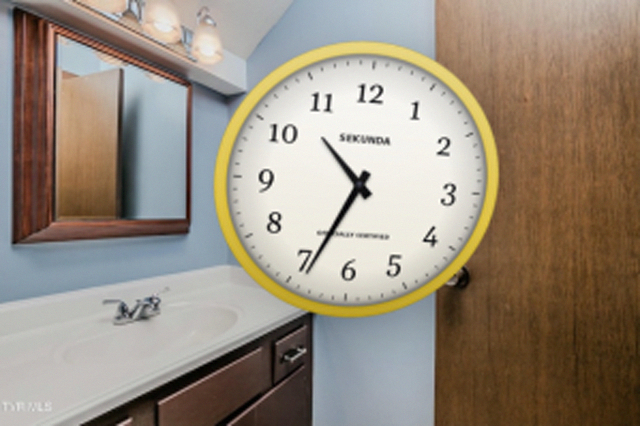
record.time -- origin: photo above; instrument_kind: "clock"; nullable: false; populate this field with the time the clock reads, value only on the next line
10:34
